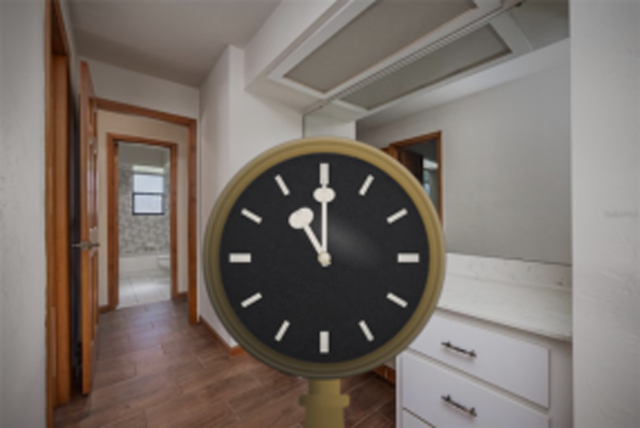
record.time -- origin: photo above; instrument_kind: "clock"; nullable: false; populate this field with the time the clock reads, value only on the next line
11:00
